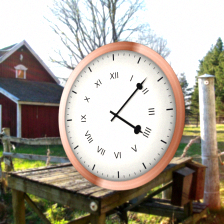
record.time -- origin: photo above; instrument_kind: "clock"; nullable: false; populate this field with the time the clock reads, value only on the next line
4:08
